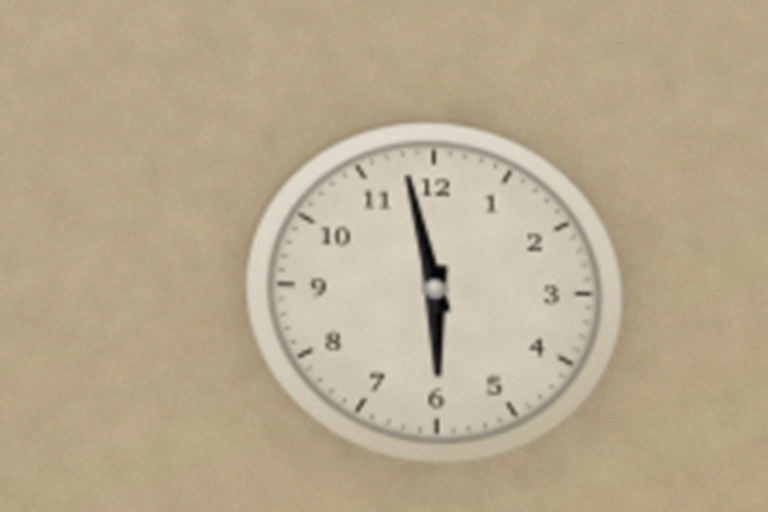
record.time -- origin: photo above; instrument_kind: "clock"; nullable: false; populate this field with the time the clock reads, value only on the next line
5:58
